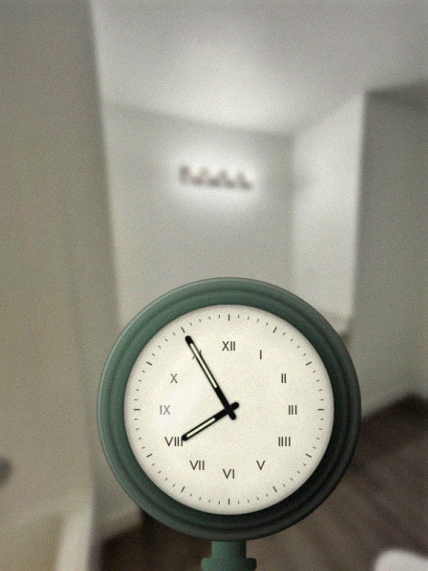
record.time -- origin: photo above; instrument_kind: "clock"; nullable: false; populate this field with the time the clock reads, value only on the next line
7:55
